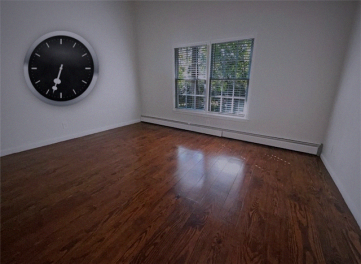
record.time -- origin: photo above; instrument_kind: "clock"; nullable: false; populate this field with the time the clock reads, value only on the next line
6:33
